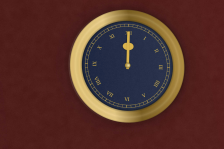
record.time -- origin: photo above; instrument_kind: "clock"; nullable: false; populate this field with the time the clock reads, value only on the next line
12:00
